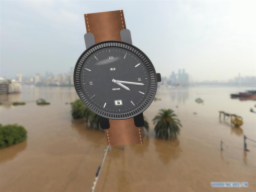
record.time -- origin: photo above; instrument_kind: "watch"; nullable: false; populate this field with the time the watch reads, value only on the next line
4:17
